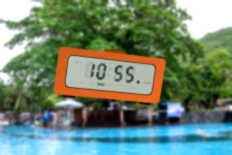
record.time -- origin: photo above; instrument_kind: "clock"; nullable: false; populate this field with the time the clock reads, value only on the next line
10:55
